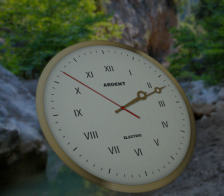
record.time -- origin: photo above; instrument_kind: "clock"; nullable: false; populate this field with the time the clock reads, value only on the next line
2:11:52
